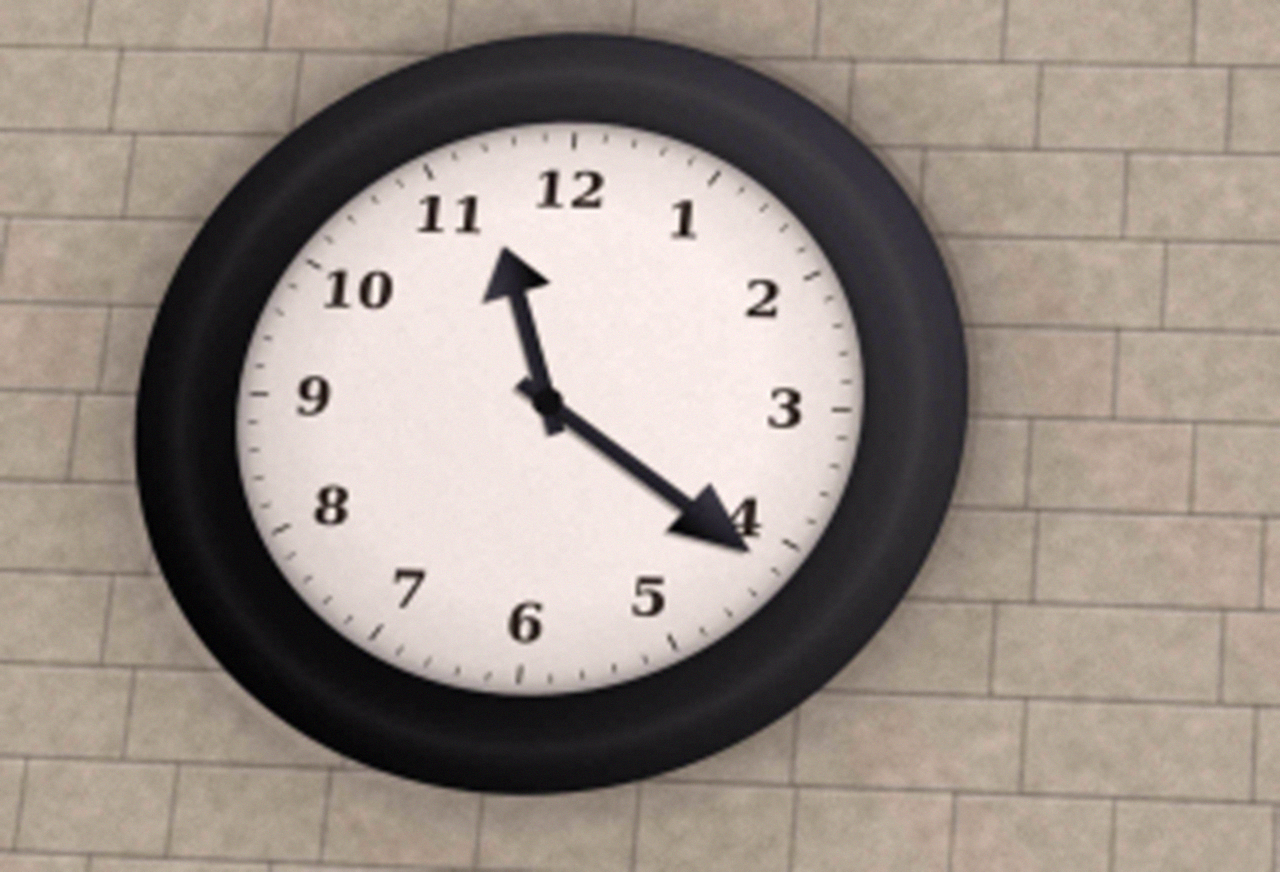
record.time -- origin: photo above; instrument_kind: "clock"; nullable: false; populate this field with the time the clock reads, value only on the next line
11:21
